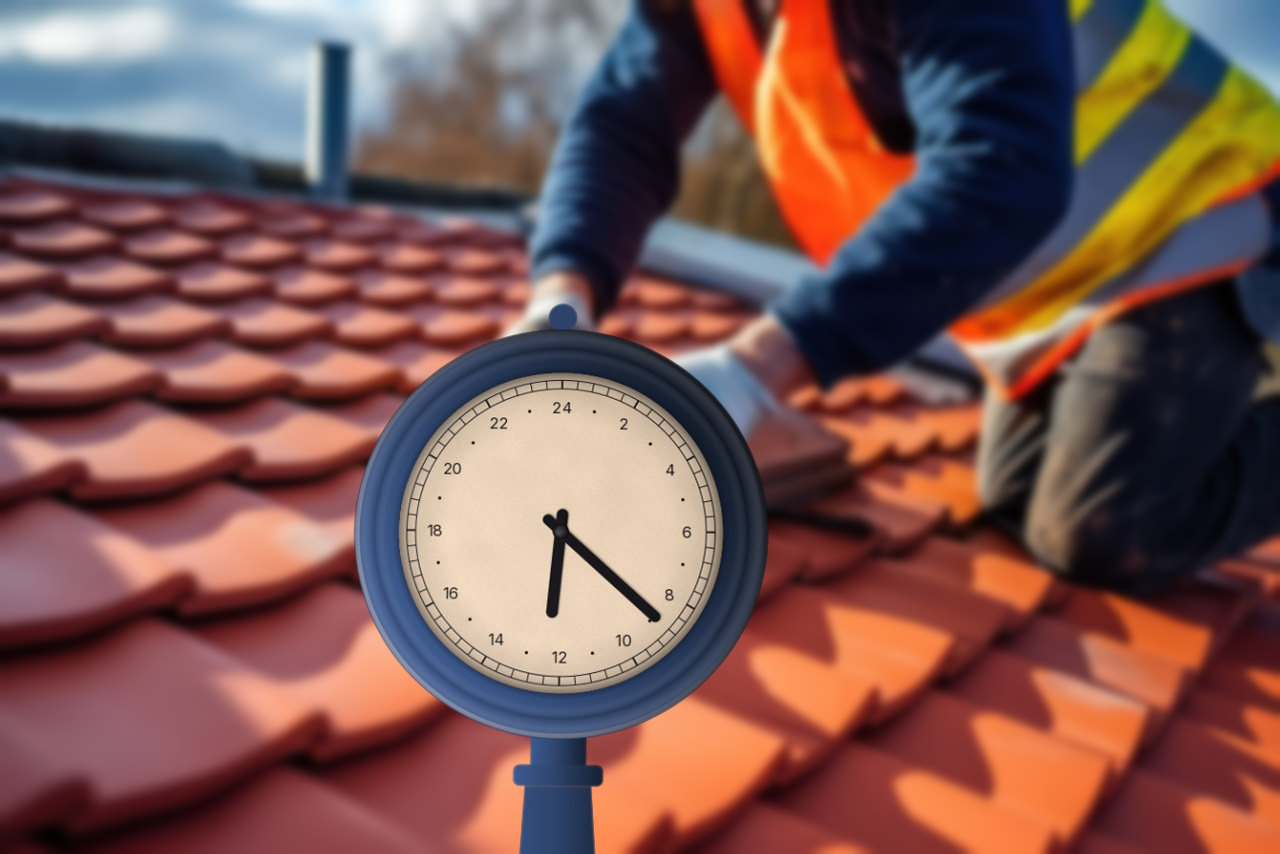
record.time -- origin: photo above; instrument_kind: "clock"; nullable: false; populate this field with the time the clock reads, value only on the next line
12:22
